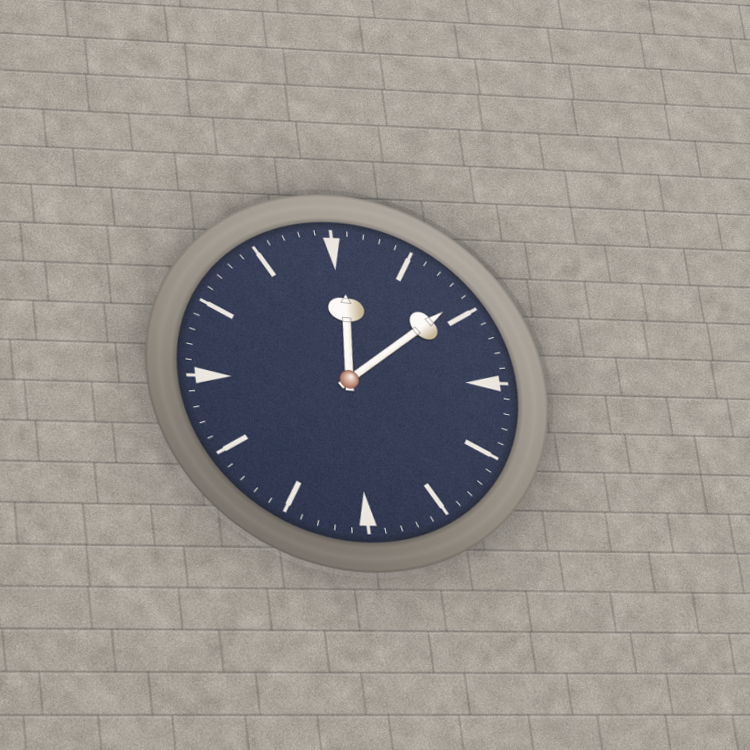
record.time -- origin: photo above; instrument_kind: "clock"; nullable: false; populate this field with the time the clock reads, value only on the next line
12:09
